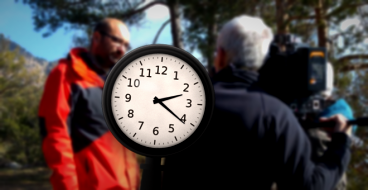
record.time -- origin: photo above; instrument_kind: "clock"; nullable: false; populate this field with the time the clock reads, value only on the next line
2:21
